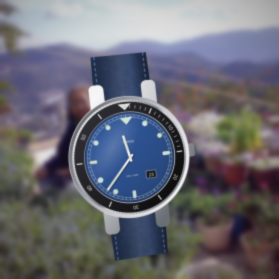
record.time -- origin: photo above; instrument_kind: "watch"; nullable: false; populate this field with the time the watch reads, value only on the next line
11:37
